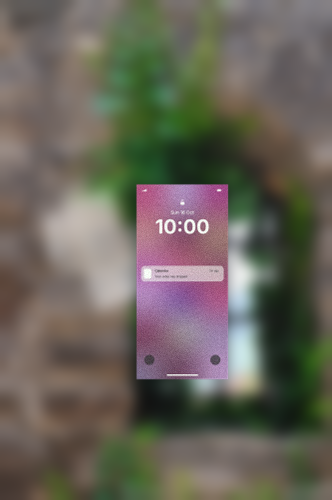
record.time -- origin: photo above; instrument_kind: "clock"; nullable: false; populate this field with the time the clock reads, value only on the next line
10:00
